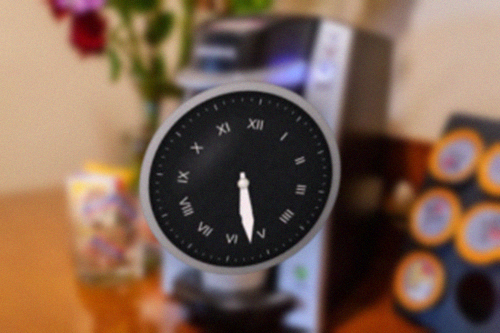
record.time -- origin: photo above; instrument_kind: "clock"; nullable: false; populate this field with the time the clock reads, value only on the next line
5:27
